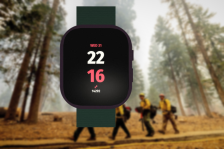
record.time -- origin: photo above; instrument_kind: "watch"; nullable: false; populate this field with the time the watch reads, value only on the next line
22:16
